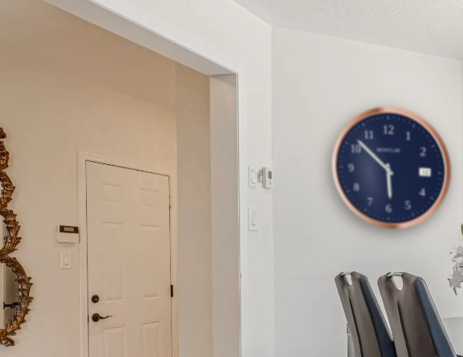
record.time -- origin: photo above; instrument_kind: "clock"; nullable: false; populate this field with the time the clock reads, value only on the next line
5:52
